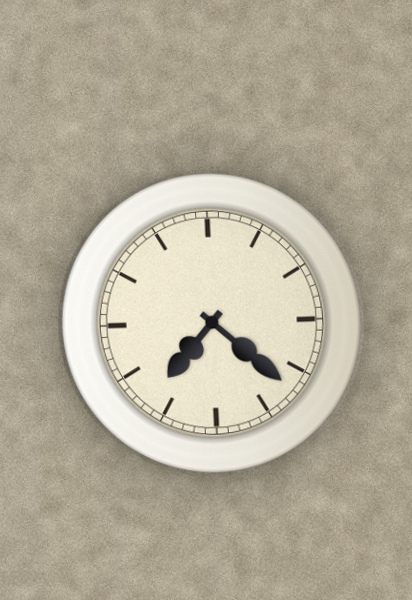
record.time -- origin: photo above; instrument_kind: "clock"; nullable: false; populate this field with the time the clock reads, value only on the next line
7:22
